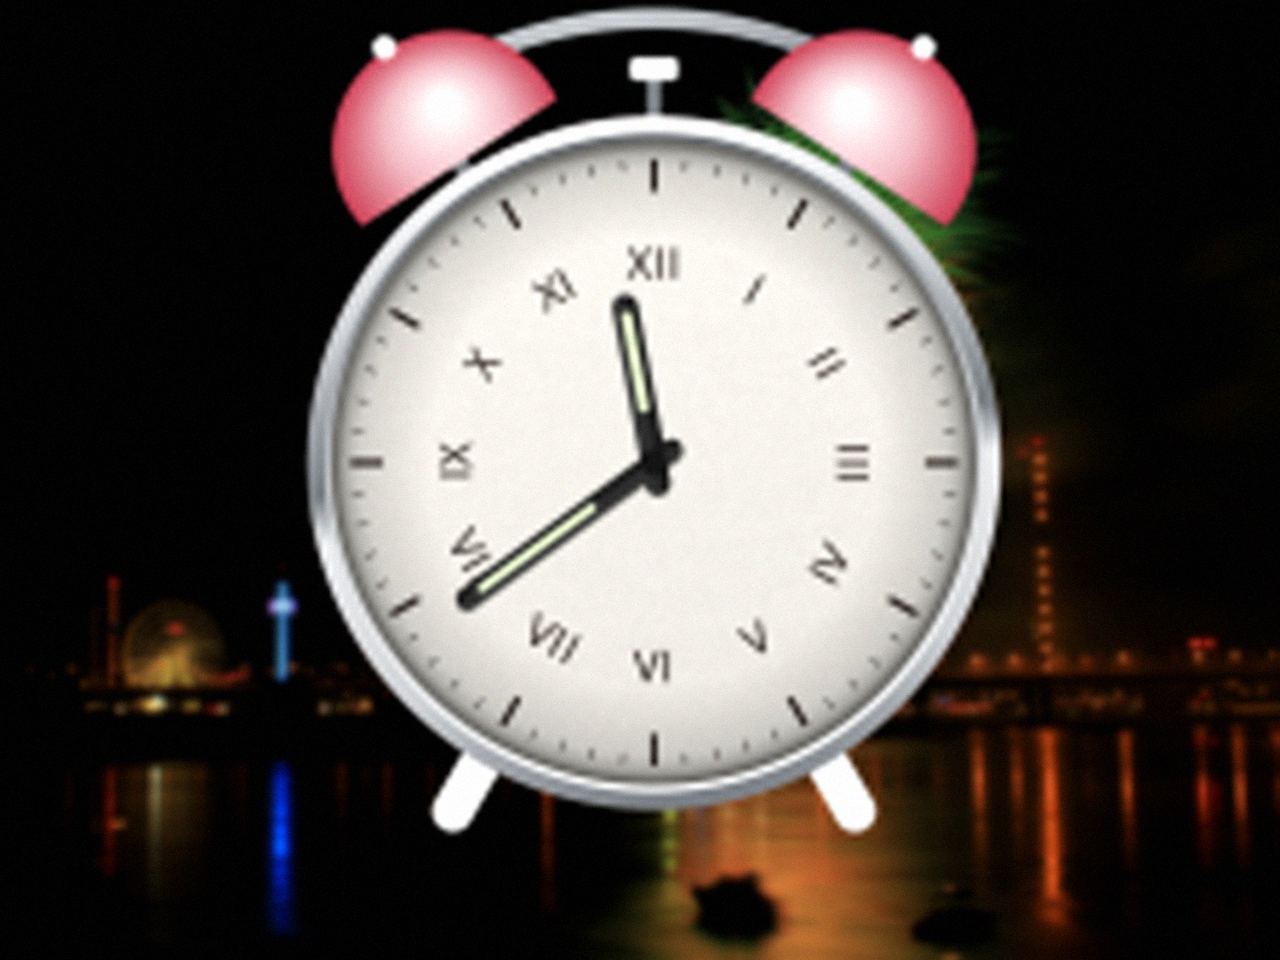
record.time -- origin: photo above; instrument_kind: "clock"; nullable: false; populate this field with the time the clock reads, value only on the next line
11:39
